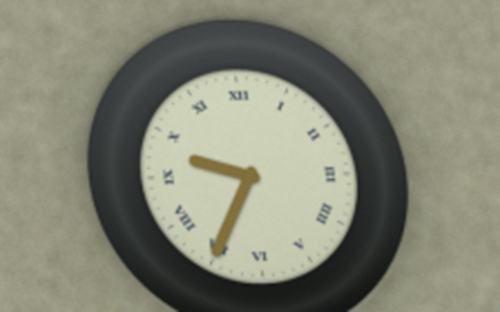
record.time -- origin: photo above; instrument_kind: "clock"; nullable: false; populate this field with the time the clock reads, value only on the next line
9:35
